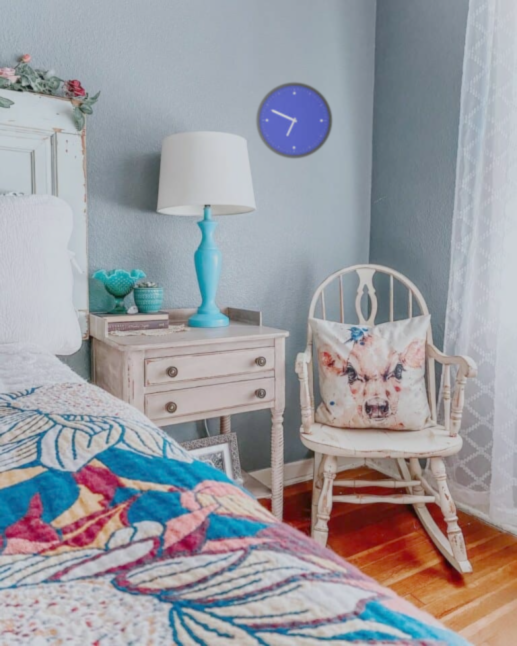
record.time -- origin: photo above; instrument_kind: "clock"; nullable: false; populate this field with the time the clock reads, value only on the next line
6:49
